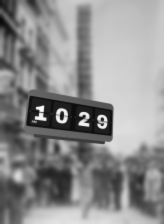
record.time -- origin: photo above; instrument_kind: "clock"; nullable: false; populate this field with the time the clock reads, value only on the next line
10:29
